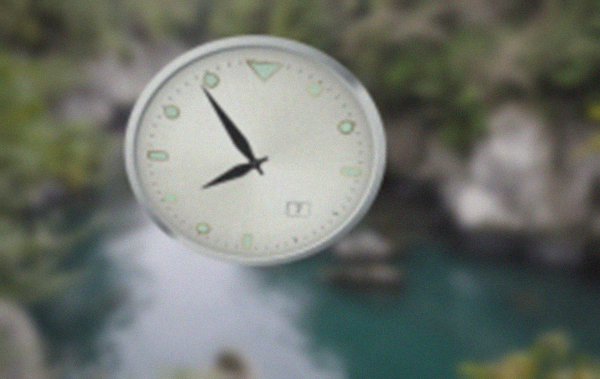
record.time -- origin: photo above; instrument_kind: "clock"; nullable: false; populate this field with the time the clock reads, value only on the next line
7:54
